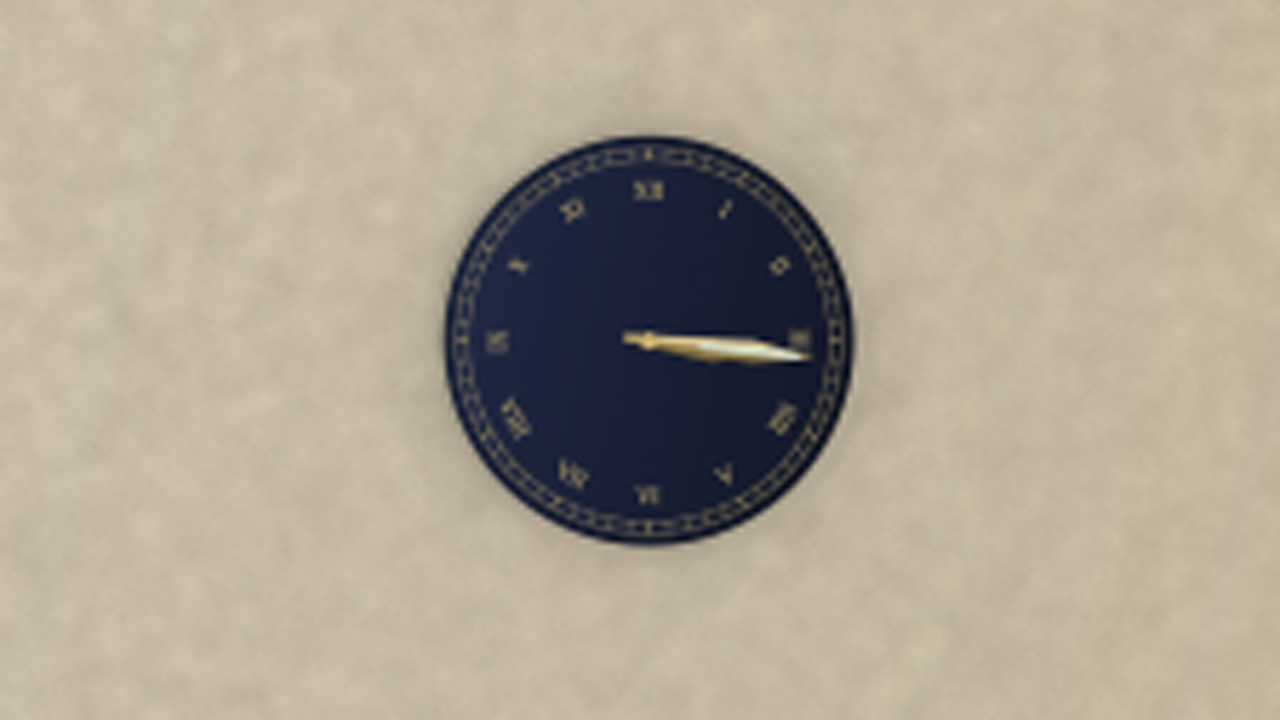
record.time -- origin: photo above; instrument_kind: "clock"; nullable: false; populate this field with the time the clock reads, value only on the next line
3:16
